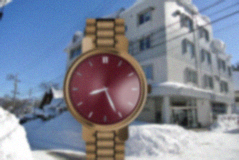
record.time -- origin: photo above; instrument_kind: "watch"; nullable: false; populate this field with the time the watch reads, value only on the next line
8:26
